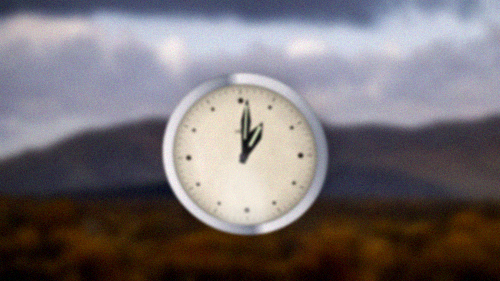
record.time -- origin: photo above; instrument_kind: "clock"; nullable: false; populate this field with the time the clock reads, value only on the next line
1:01
